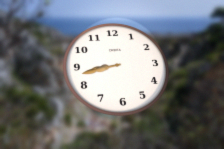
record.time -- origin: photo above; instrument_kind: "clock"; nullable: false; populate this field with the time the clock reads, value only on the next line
8:43
